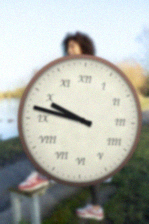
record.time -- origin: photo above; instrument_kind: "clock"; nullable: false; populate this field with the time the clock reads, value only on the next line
9:47
